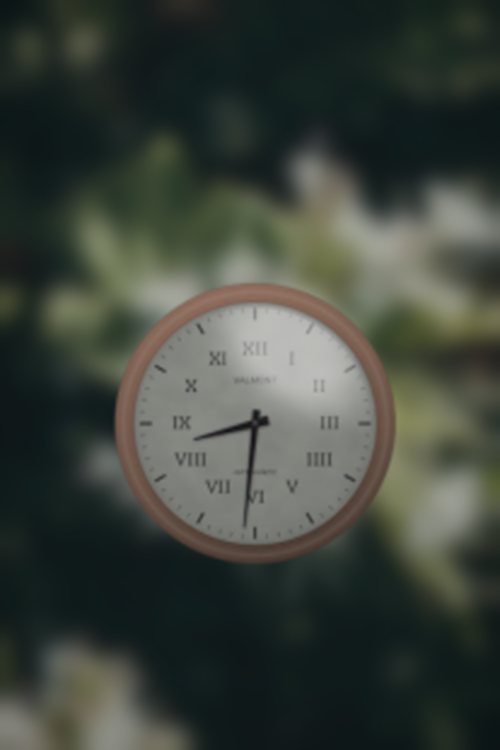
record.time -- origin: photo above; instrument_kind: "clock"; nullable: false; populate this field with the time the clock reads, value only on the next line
8:31
